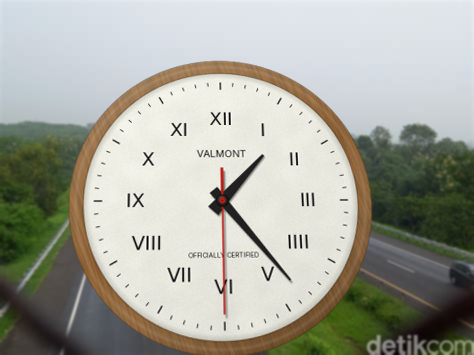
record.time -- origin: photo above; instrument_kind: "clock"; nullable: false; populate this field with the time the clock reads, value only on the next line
1:23:30
